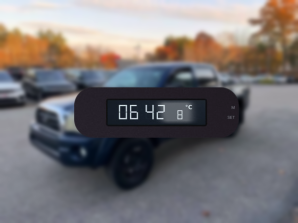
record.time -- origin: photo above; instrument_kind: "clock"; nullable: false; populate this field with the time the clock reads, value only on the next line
6:42
